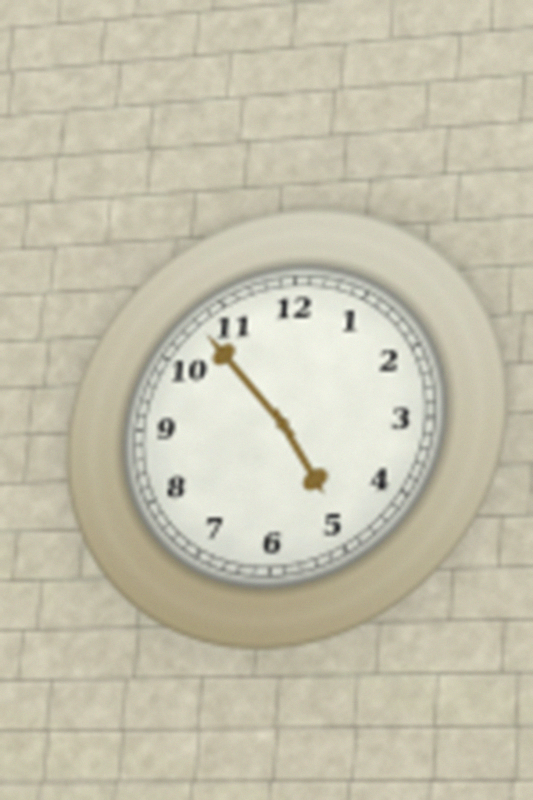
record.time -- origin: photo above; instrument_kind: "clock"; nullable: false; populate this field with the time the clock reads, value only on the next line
4:53
